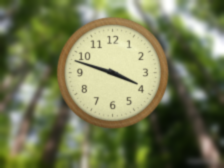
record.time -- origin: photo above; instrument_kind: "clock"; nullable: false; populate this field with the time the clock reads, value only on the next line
3:48
